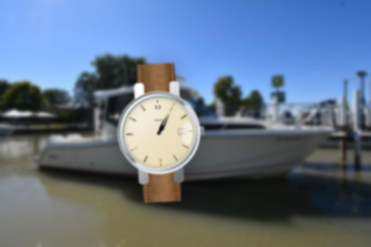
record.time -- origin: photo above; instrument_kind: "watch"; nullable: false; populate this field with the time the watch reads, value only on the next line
1:05
